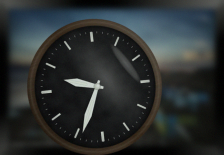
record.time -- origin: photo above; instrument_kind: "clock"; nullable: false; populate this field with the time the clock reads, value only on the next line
9:34
